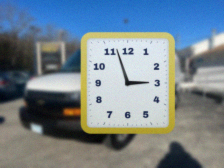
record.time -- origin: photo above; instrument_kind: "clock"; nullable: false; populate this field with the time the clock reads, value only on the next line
2:57
